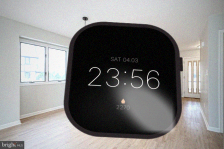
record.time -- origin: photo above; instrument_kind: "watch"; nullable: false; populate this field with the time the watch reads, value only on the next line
23:56
